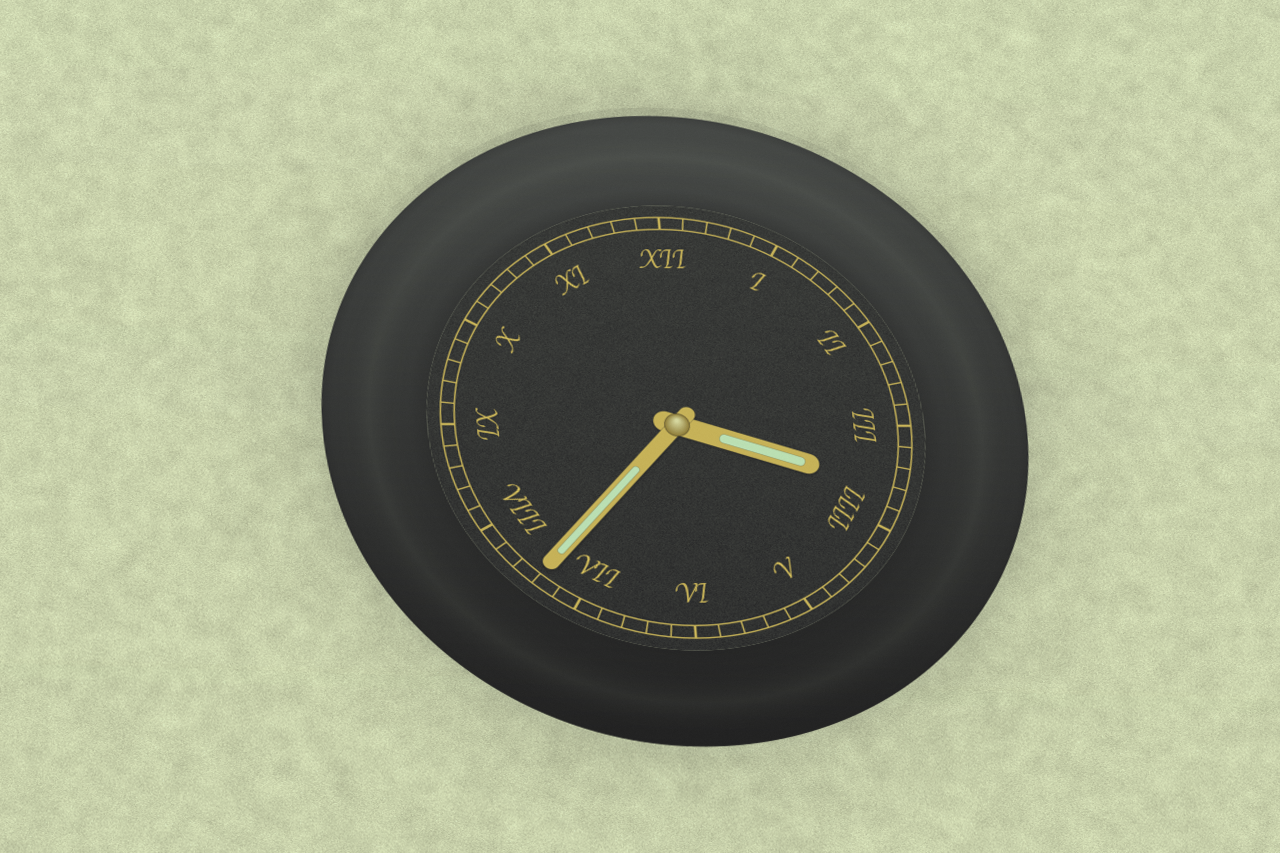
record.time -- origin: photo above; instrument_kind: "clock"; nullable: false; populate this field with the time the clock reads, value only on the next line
3:37
